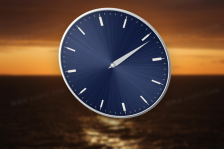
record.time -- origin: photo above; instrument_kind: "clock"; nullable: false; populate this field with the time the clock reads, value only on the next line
2:11
